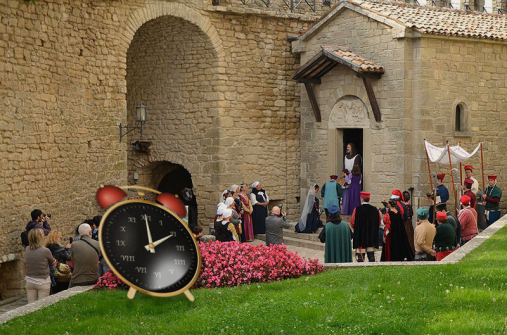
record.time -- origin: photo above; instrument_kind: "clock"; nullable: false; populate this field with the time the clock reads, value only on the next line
2:00
